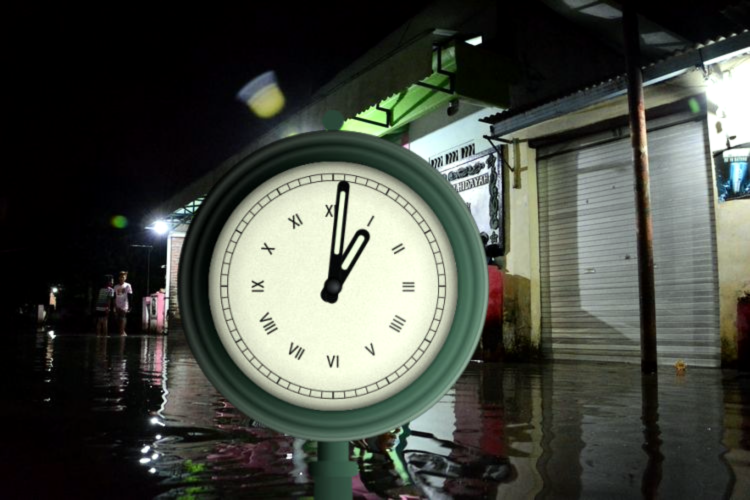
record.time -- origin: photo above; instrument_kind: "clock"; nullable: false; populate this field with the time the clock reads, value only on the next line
1:01
